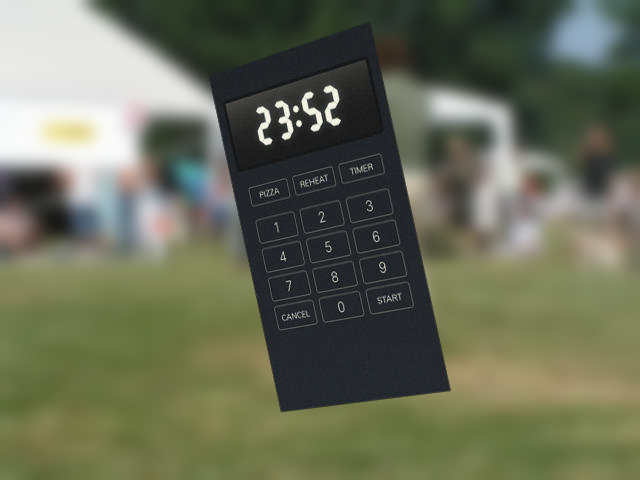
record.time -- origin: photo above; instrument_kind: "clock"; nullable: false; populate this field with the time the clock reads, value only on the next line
23:52
